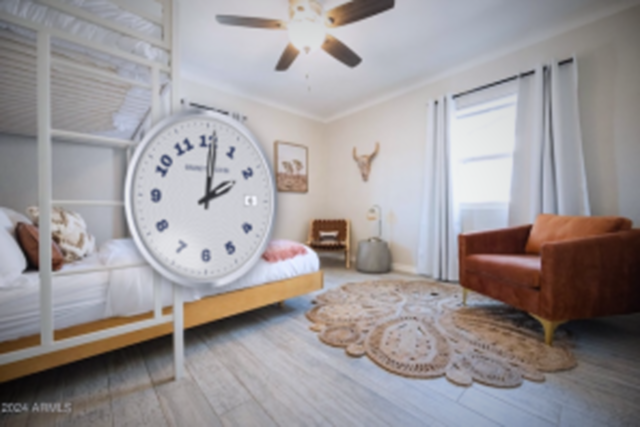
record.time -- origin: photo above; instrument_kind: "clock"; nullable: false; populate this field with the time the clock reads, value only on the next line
2:01
